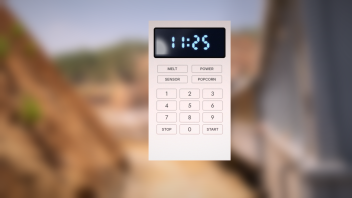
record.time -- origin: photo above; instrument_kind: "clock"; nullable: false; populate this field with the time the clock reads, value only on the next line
11:25
